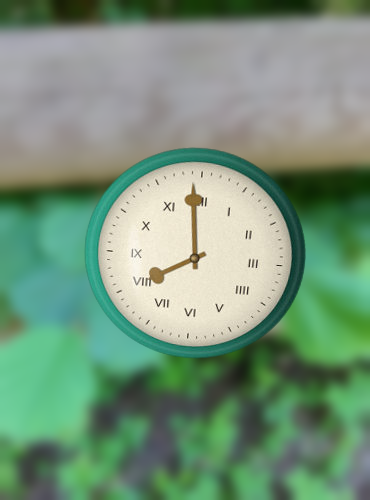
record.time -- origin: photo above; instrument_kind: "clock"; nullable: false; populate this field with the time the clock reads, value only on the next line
7:59
